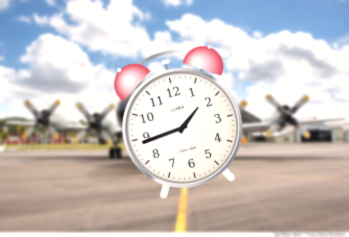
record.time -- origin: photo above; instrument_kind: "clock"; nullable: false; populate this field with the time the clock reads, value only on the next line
1:44
